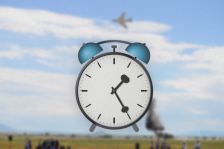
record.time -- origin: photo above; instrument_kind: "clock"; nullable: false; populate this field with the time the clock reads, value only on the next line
1:25
